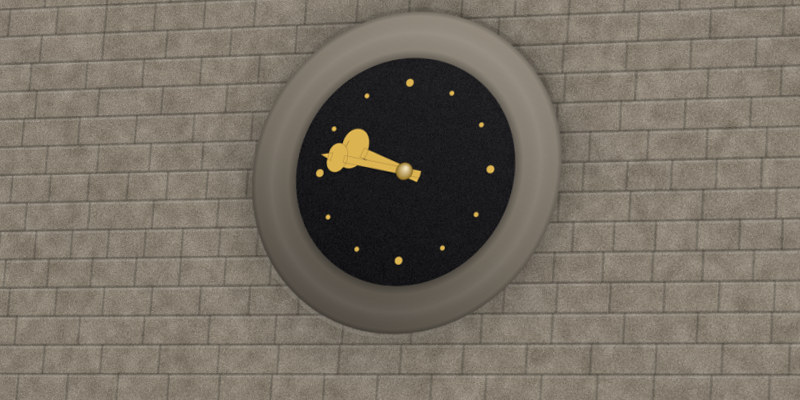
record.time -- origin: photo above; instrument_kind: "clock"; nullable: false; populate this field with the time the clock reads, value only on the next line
9:47
